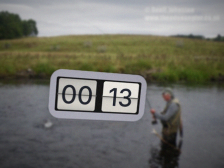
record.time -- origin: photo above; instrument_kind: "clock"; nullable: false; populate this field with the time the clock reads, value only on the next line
0:13
